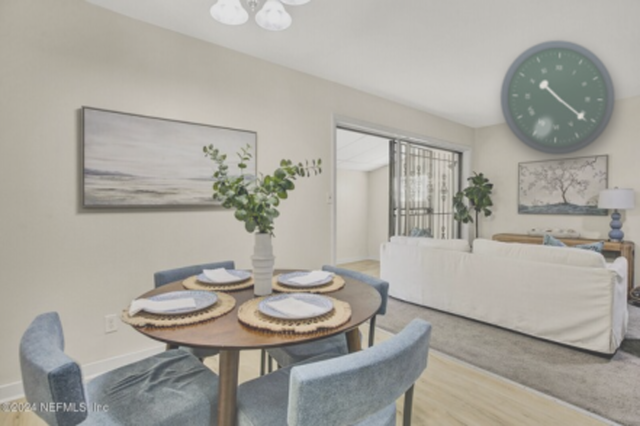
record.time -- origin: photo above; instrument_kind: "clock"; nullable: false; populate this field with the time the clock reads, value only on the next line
10:21
